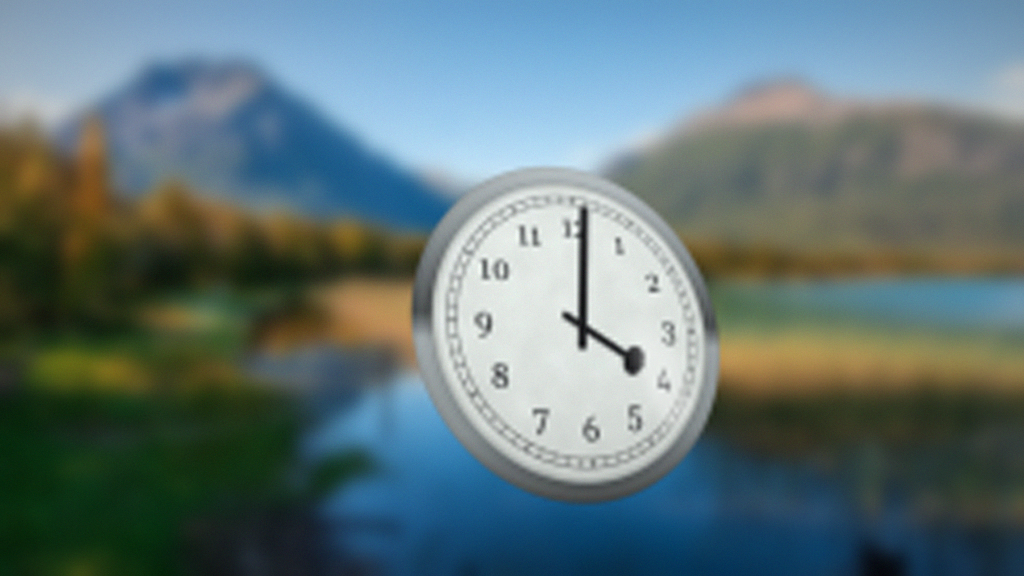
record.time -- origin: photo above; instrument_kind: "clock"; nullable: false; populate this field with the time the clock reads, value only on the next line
4:01
